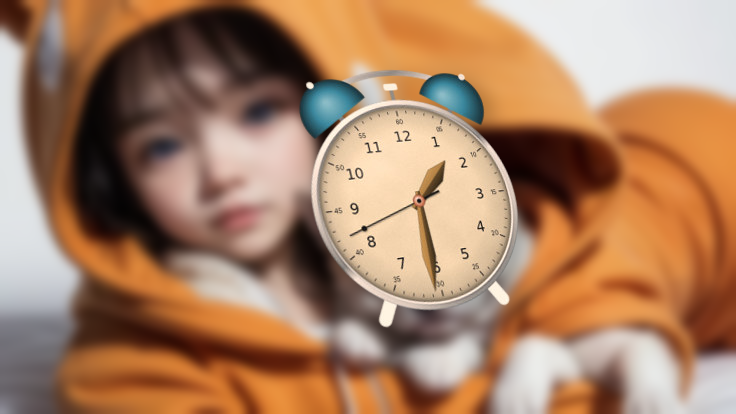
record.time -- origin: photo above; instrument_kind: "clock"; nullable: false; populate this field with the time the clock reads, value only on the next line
1:30:42
